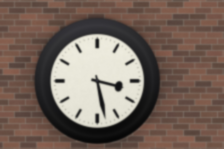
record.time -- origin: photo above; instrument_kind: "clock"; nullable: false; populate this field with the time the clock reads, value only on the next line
3:28
